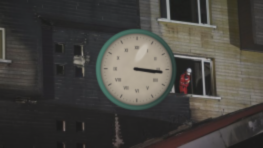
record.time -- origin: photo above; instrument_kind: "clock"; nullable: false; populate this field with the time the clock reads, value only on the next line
3:16
